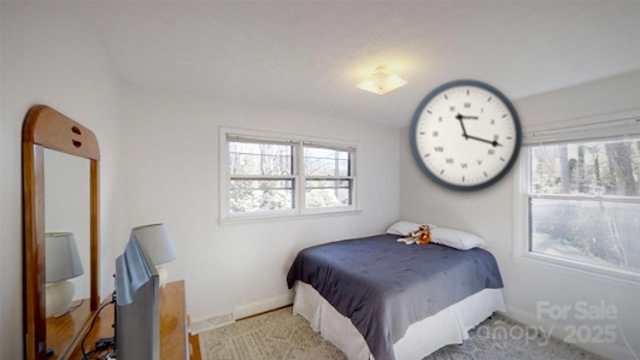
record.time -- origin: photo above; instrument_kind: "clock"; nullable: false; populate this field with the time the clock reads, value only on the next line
11:17
